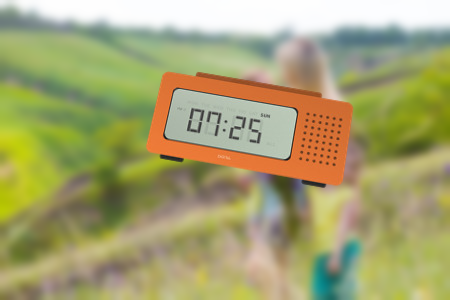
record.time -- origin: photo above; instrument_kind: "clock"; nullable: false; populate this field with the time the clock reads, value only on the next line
7:25
